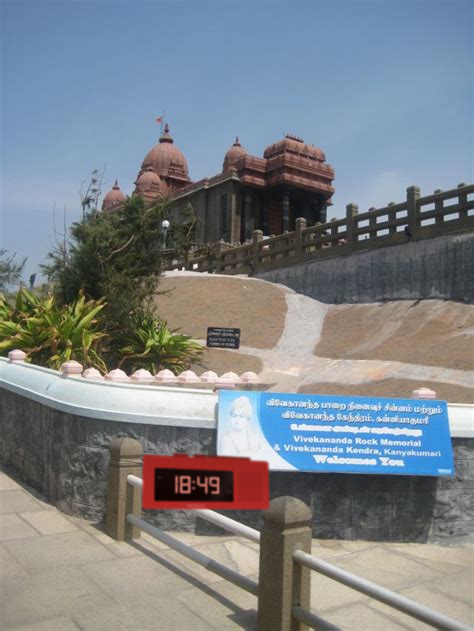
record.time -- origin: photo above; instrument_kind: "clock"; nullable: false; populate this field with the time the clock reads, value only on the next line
18:49
